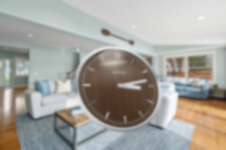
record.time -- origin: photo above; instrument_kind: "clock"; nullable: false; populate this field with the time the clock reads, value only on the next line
3:13
